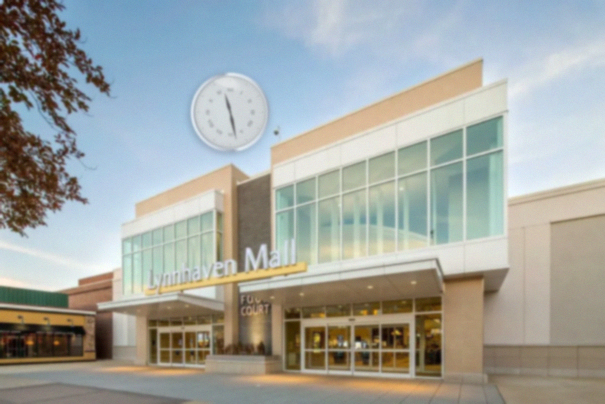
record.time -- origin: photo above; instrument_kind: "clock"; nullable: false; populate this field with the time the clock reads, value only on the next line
11:28
